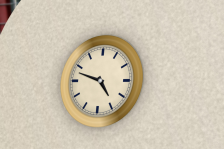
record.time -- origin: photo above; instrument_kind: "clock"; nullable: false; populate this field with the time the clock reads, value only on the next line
4:48
